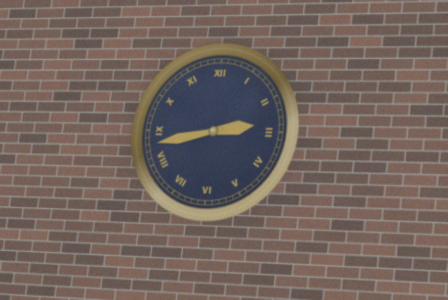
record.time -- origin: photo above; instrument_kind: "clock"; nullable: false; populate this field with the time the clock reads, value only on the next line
2:43
